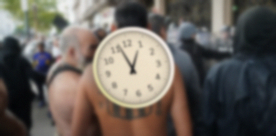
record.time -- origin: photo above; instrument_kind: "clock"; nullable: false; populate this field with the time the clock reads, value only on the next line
12:57
